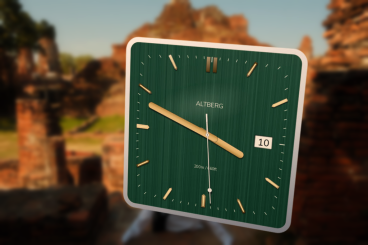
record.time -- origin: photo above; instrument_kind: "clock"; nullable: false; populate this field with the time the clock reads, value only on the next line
3:48:29
